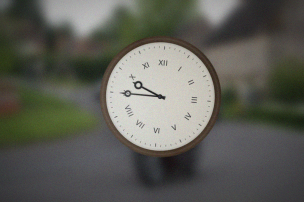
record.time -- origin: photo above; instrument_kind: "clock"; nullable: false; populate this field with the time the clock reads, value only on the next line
9:45
